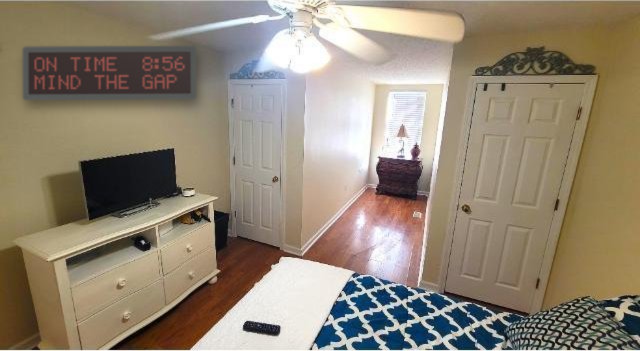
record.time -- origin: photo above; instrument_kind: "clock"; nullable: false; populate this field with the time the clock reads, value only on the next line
8:56
